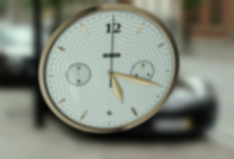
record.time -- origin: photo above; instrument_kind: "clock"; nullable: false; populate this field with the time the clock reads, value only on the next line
5:18
